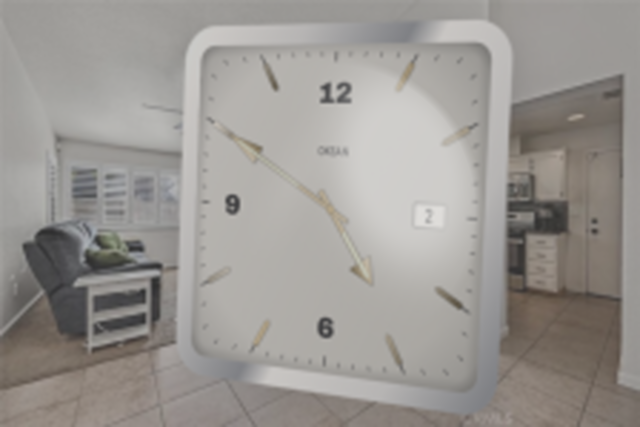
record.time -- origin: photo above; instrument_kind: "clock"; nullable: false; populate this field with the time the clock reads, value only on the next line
4:50
